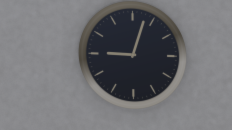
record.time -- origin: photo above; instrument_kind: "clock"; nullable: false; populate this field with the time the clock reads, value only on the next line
9:03
